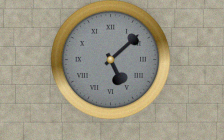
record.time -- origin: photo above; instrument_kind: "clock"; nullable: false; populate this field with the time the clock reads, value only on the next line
5:08
